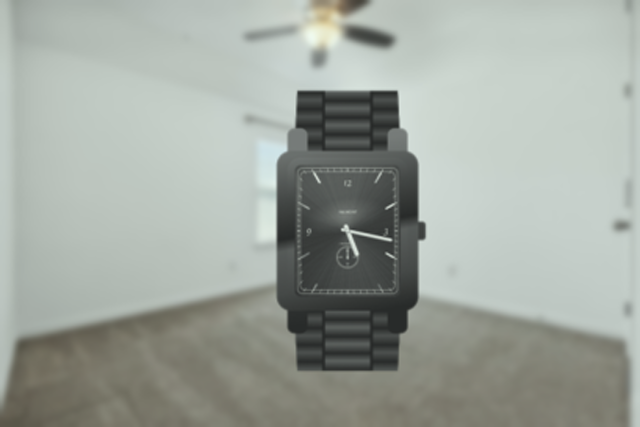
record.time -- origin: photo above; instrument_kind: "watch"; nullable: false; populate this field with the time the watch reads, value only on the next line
5:17
